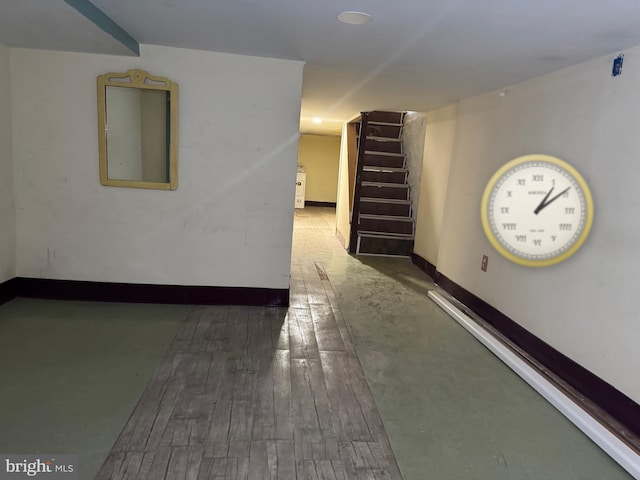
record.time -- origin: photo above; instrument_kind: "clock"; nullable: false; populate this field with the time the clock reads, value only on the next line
1:09
